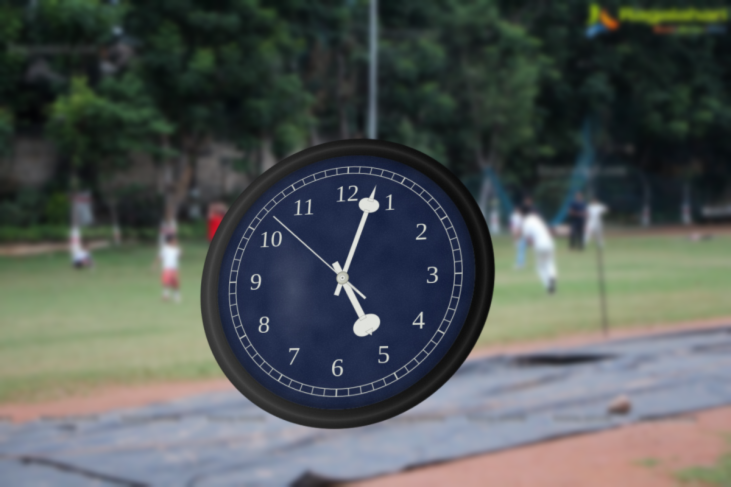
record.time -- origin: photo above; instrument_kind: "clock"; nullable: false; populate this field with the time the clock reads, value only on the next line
5:02:52
